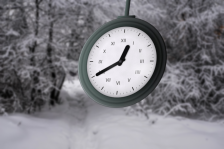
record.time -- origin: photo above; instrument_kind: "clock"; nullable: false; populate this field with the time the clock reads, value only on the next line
12:40
